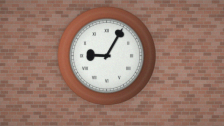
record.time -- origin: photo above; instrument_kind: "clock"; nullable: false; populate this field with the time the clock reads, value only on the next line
9:05
